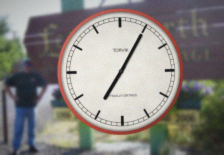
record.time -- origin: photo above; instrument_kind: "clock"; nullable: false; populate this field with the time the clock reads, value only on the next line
7:05
